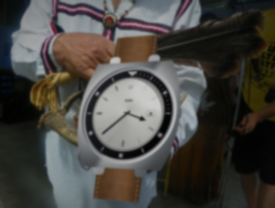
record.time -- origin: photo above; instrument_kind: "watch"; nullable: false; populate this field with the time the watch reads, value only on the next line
3:38
